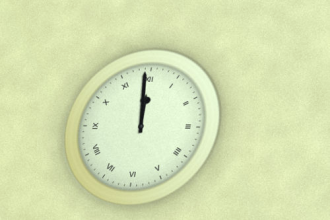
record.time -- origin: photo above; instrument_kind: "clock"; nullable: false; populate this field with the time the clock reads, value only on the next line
11:59
